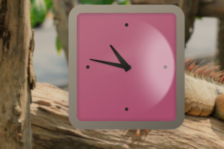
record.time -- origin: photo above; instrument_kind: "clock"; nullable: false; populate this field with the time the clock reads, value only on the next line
10:47
